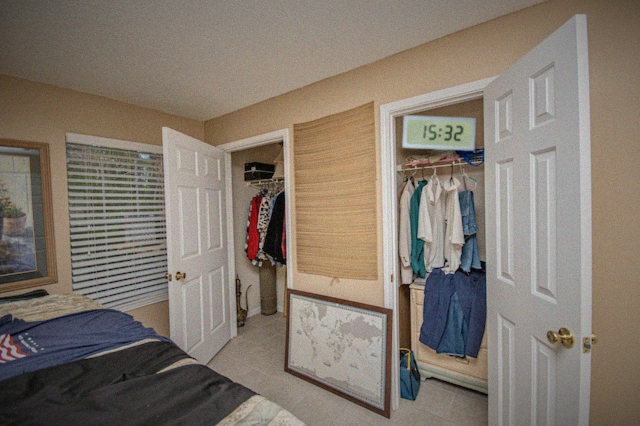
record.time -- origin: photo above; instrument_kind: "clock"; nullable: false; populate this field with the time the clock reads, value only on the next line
15:32
